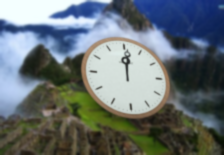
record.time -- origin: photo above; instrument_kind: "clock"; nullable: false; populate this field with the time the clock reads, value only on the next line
12:01
